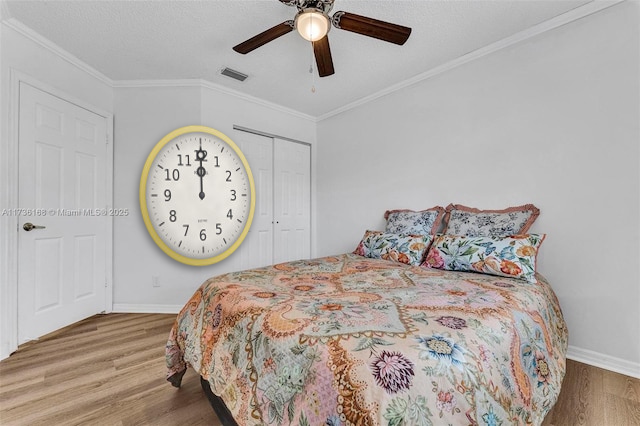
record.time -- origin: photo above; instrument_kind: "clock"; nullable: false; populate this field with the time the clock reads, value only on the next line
12:00
